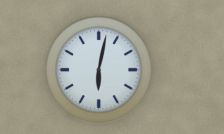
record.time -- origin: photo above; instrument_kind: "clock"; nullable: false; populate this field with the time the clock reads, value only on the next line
6:02
